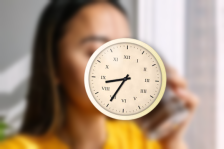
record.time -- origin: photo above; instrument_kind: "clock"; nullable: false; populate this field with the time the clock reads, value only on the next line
8:35
